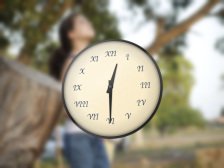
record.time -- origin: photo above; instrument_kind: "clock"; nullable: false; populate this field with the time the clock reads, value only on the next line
12:30
